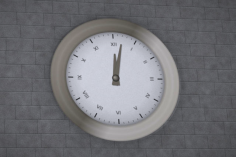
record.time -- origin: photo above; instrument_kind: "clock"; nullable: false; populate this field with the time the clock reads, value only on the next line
12:02
